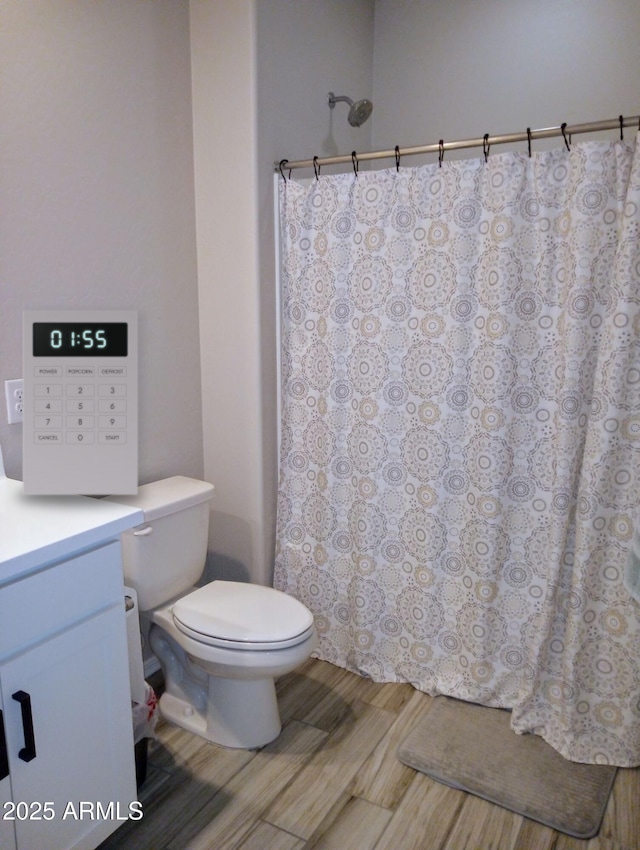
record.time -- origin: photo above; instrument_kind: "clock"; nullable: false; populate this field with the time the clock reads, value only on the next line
1:55
